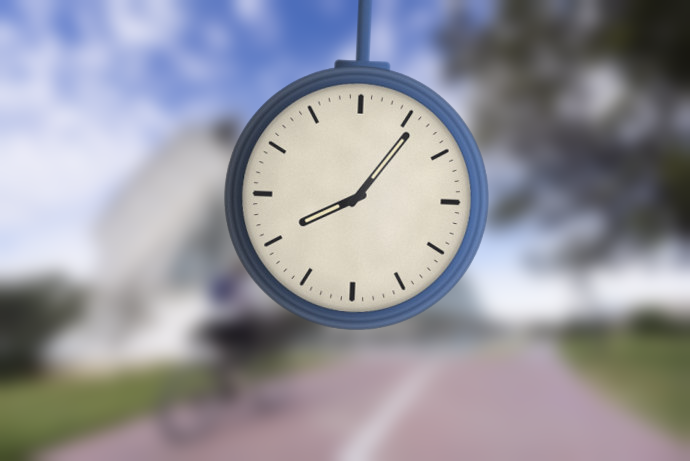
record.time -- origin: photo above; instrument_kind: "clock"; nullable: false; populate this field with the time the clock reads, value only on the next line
8:06
